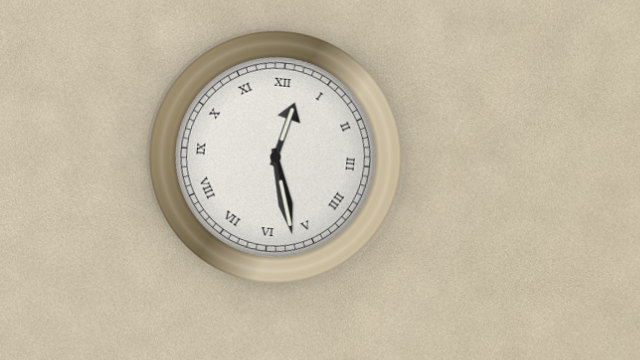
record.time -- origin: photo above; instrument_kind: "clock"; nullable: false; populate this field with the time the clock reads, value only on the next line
12:27
